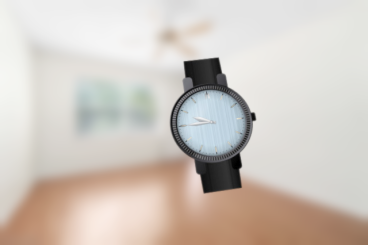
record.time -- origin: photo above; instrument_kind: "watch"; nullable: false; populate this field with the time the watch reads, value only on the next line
9:45
